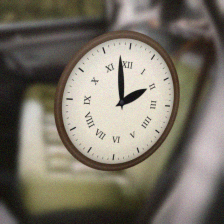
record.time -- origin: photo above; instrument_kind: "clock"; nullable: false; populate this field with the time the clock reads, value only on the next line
1:58
